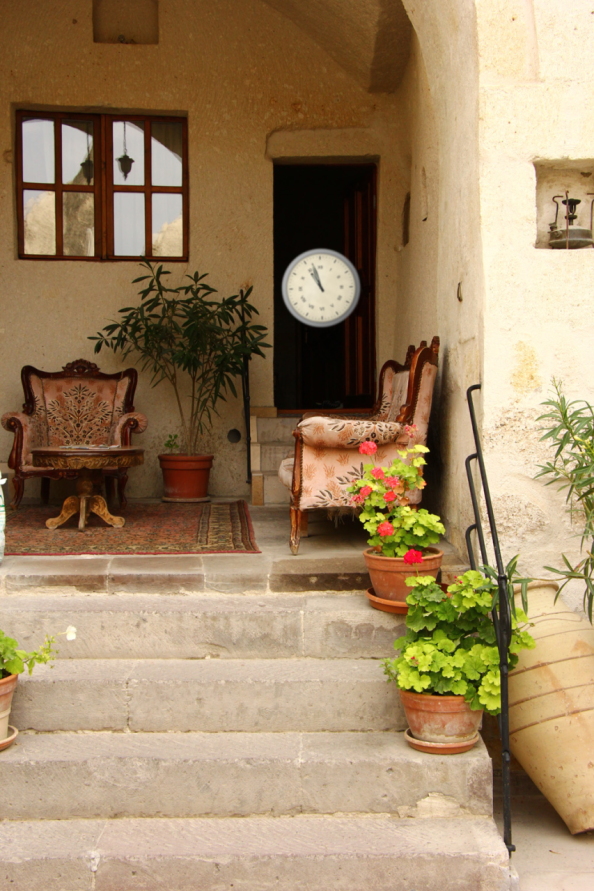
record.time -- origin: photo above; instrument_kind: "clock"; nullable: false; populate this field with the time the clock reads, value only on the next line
10:57
